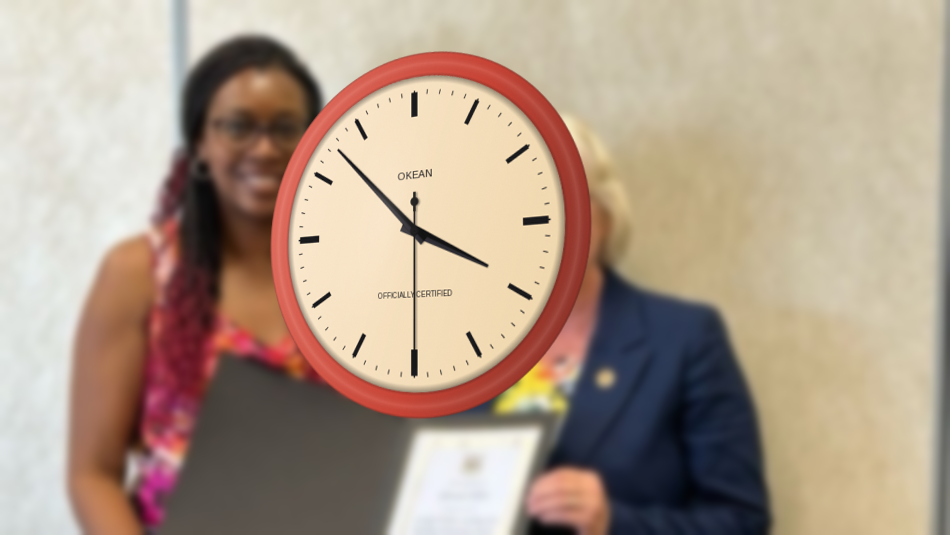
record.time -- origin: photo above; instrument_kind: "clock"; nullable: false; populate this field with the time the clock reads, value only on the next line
3:52:30
